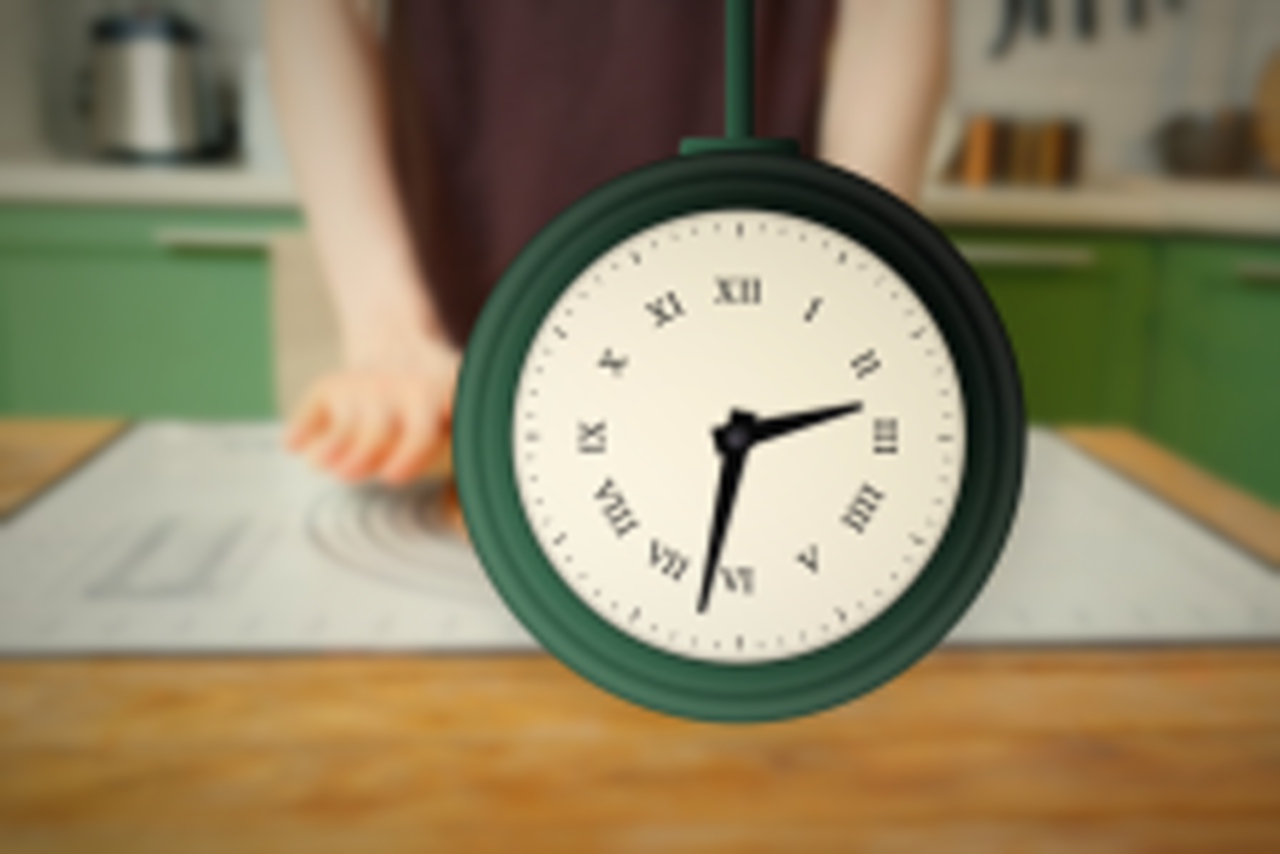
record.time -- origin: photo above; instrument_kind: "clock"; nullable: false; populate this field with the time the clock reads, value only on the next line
2:32
